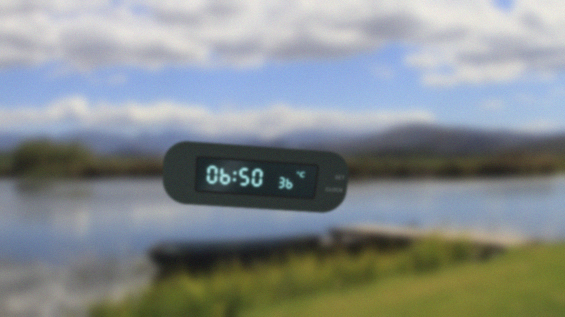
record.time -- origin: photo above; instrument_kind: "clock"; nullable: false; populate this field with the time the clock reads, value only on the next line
6:50
